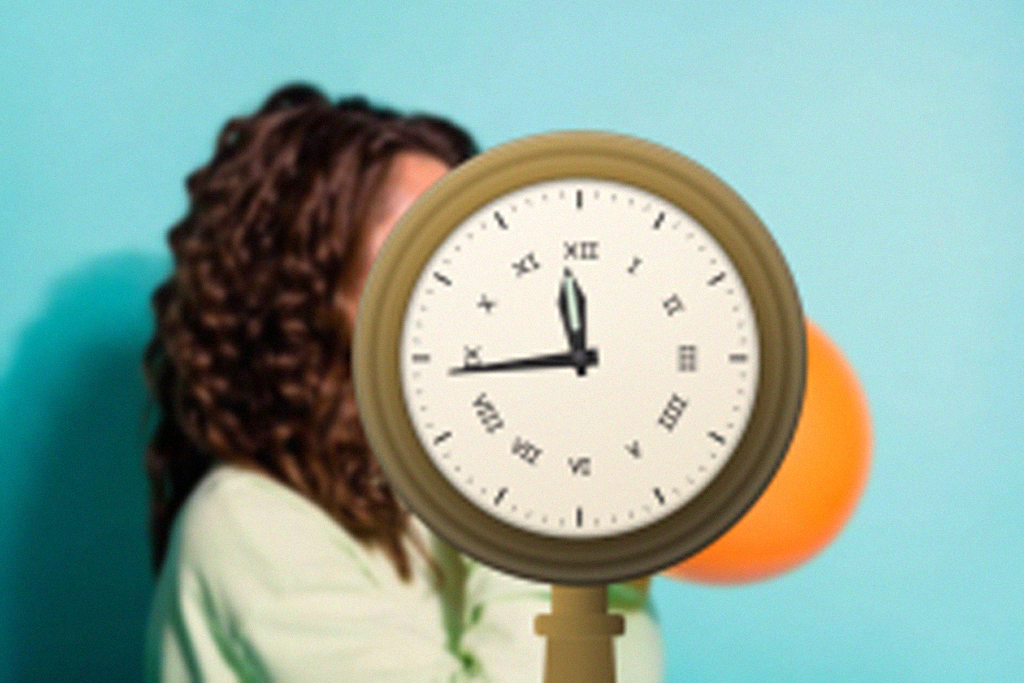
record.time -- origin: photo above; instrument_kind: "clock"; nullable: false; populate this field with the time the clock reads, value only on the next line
11:44
